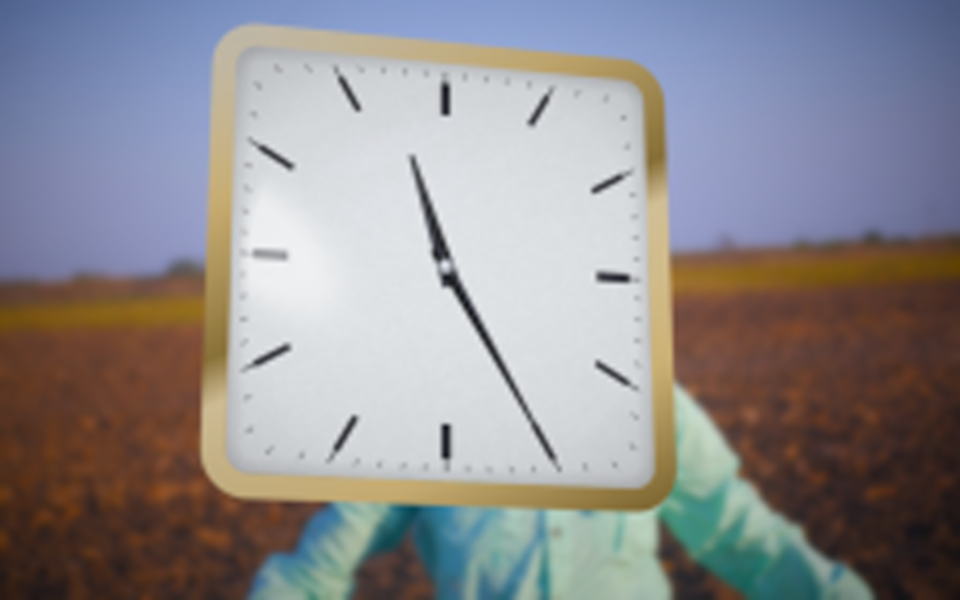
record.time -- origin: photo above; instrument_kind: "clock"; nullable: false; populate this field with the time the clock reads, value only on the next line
11:25
